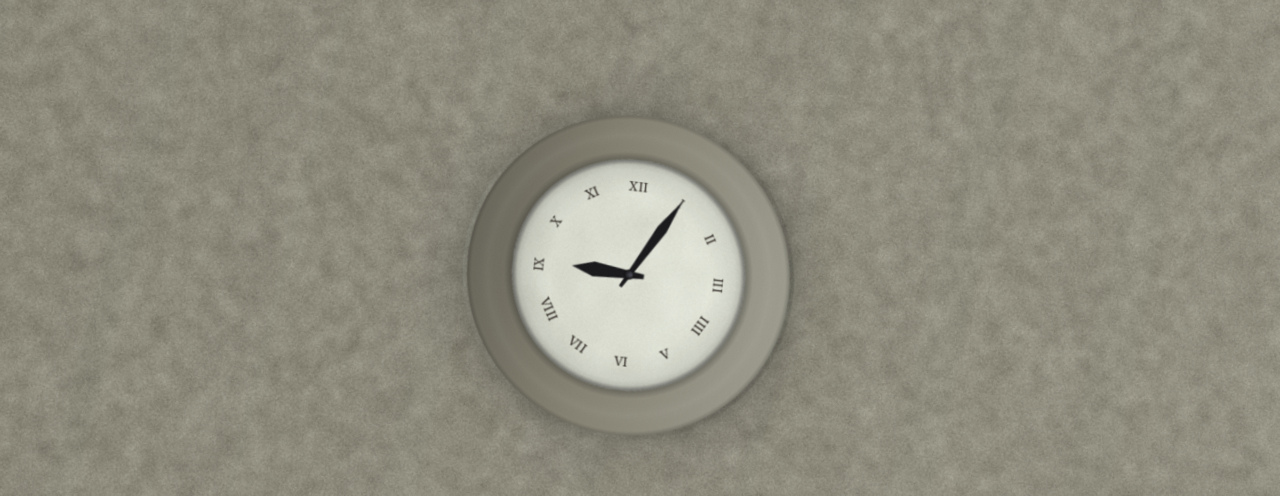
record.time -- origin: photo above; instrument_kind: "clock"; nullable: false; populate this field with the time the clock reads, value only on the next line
9:05
